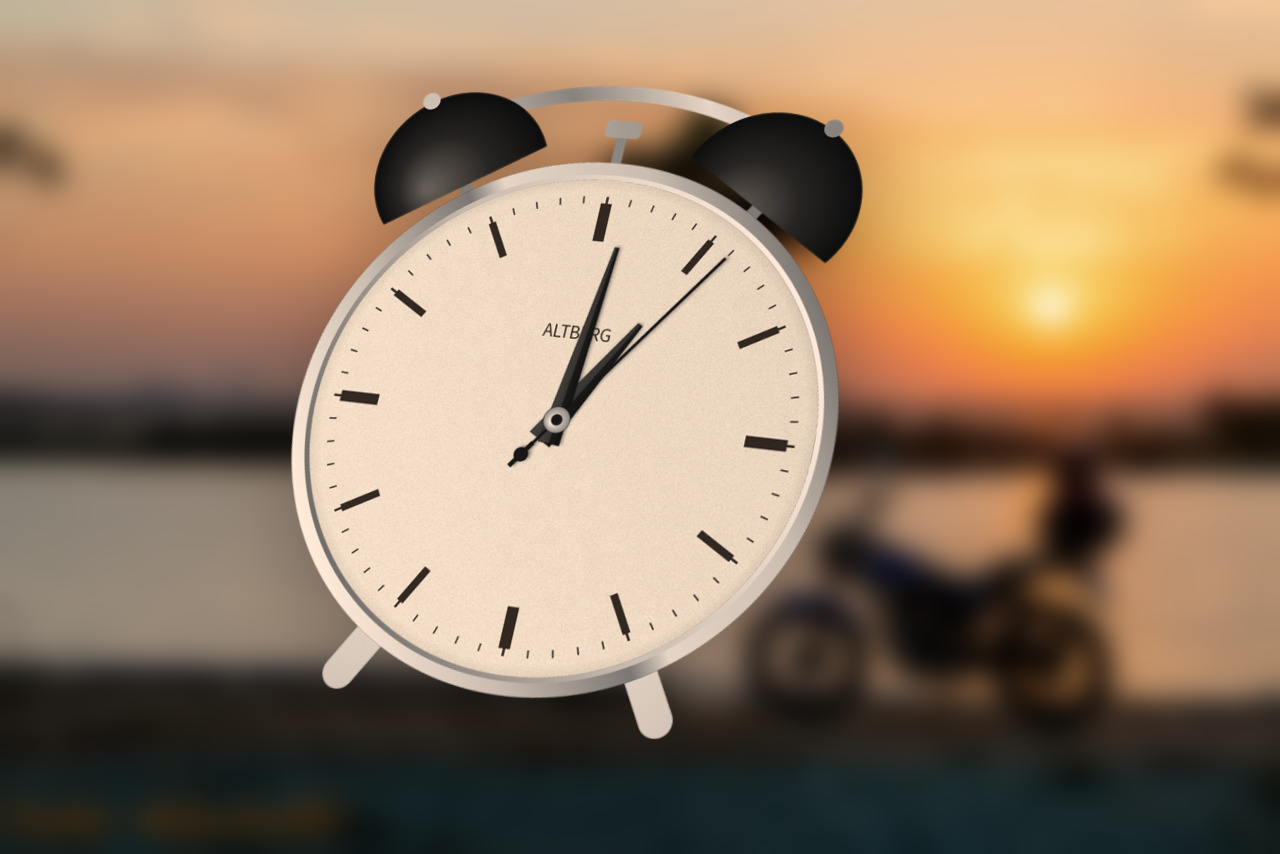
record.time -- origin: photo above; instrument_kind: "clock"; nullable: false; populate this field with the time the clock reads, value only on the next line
1:01:06
